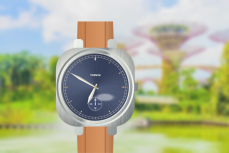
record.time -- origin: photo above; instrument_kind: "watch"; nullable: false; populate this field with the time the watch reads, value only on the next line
6:50
